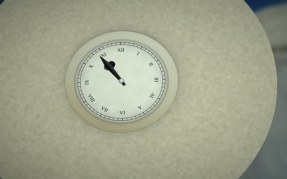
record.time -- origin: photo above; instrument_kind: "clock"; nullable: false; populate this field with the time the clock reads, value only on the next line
10:54
